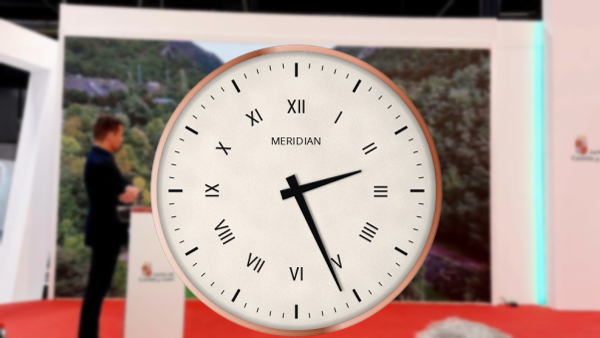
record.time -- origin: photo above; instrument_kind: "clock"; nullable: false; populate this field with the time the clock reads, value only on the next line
2:26
